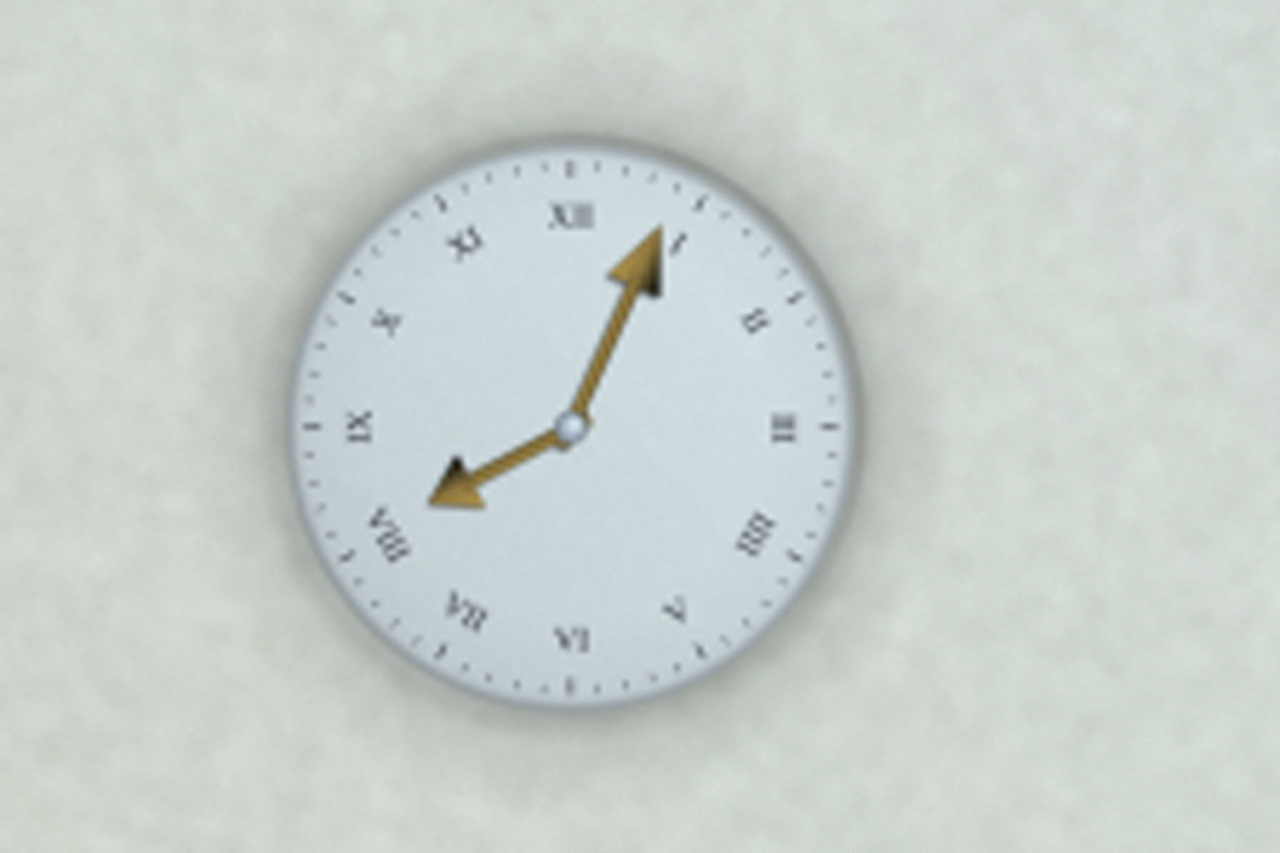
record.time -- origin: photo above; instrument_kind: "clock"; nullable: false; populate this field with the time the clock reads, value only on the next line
8:04
